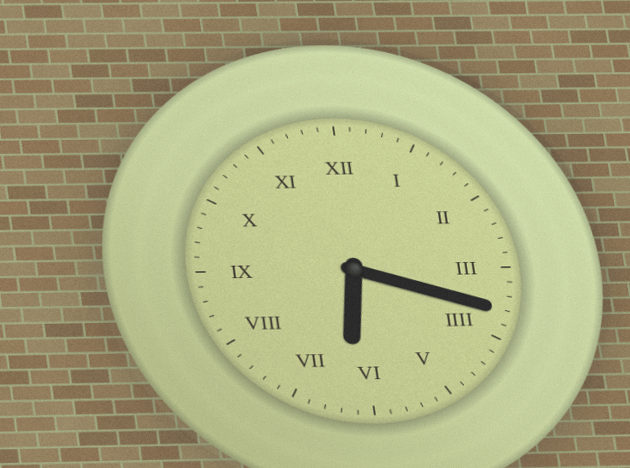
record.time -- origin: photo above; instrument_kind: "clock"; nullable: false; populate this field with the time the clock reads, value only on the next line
6:18
